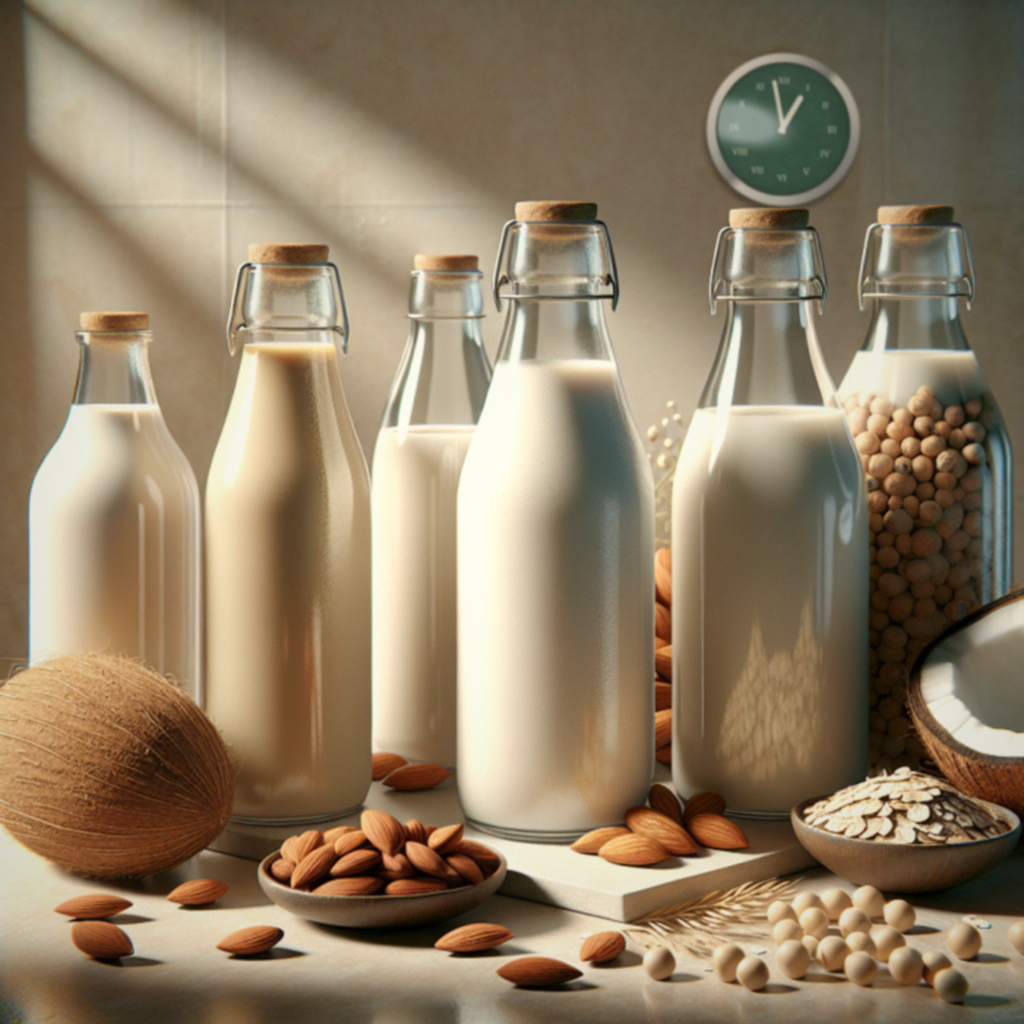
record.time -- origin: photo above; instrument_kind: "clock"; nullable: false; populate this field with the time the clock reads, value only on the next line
12:58
